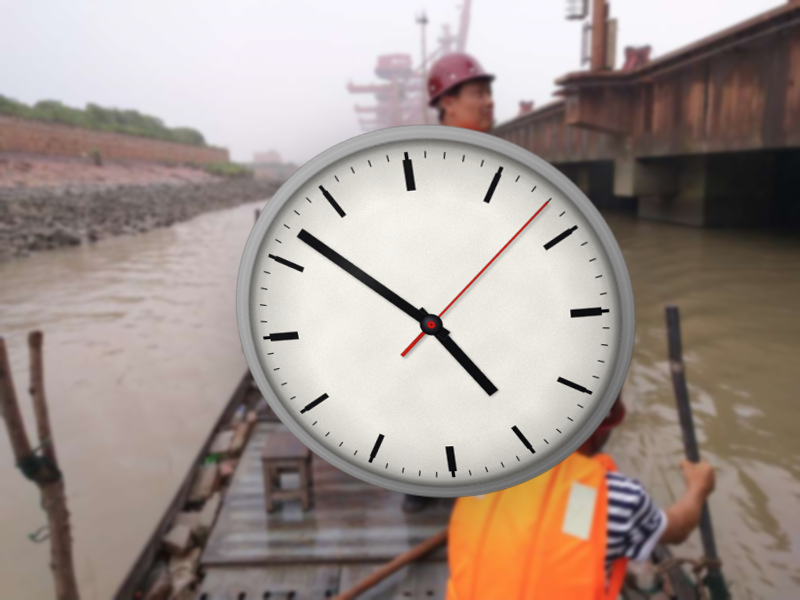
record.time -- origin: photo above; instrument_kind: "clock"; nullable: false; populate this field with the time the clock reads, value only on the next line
4:52:08
